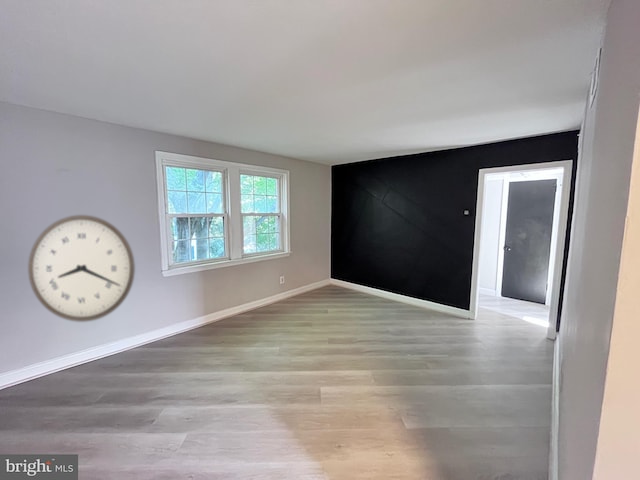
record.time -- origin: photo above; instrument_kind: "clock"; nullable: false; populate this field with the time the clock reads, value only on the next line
8:19
